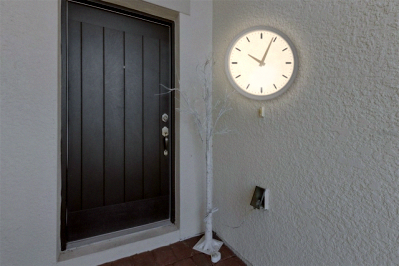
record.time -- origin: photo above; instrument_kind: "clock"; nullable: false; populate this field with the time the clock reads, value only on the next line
10:04
